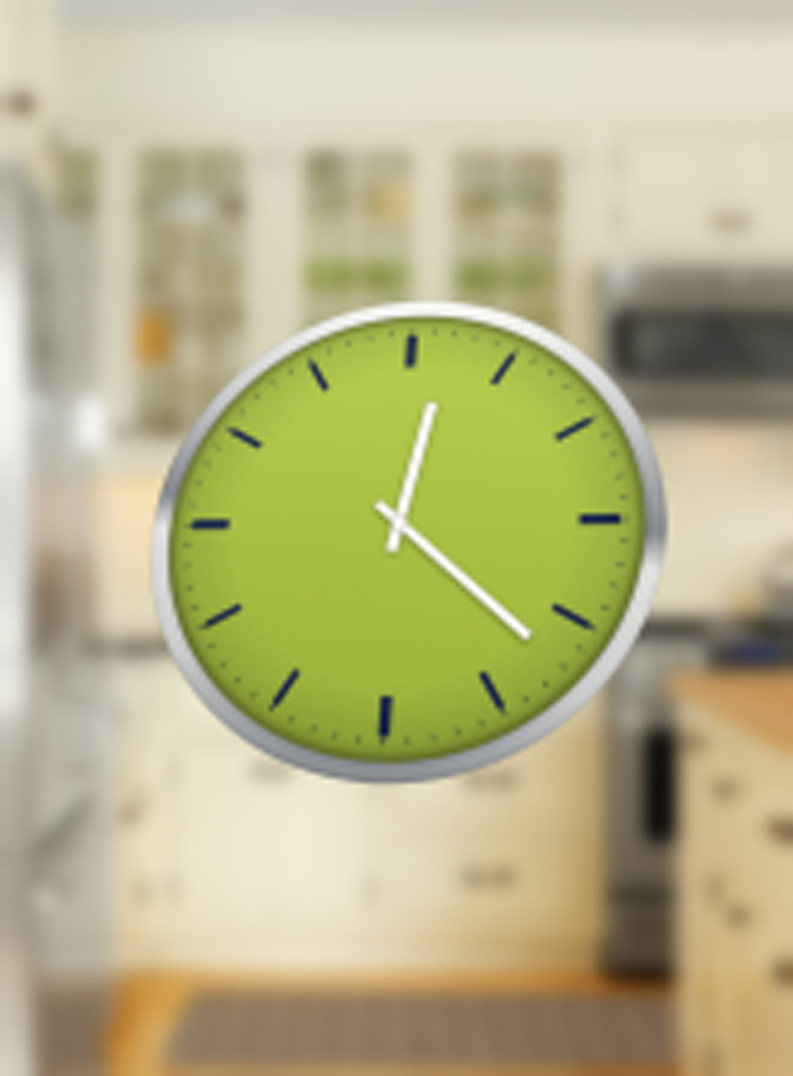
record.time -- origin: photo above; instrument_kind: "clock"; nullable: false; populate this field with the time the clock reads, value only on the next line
12:22
